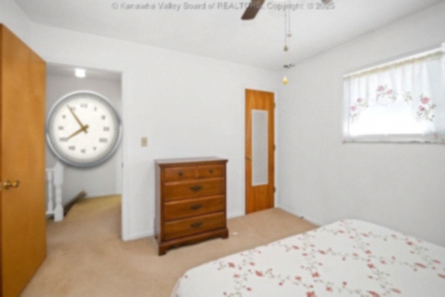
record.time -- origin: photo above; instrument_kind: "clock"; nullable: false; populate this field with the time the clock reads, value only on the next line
7:54
